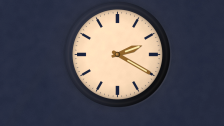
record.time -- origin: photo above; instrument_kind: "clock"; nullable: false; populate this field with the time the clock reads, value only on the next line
2:20
